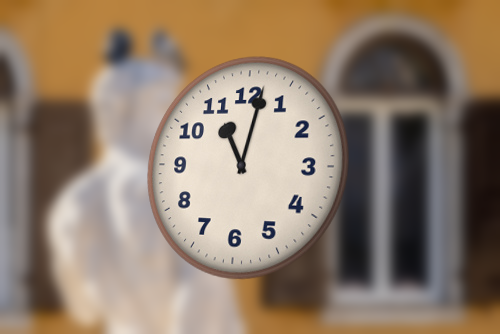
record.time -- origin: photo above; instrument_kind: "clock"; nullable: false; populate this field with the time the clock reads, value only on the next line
11:02
